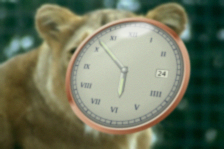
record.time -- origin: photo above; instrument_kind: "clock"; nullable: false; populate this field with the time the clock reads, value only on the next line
5:52
